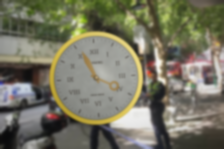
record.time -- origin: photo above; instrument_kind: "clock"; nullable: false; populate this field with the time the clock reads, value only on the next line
3:56
